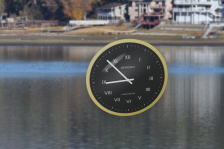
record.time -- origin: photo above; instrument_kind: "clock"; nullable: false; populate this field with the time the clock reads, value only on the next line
8:53
